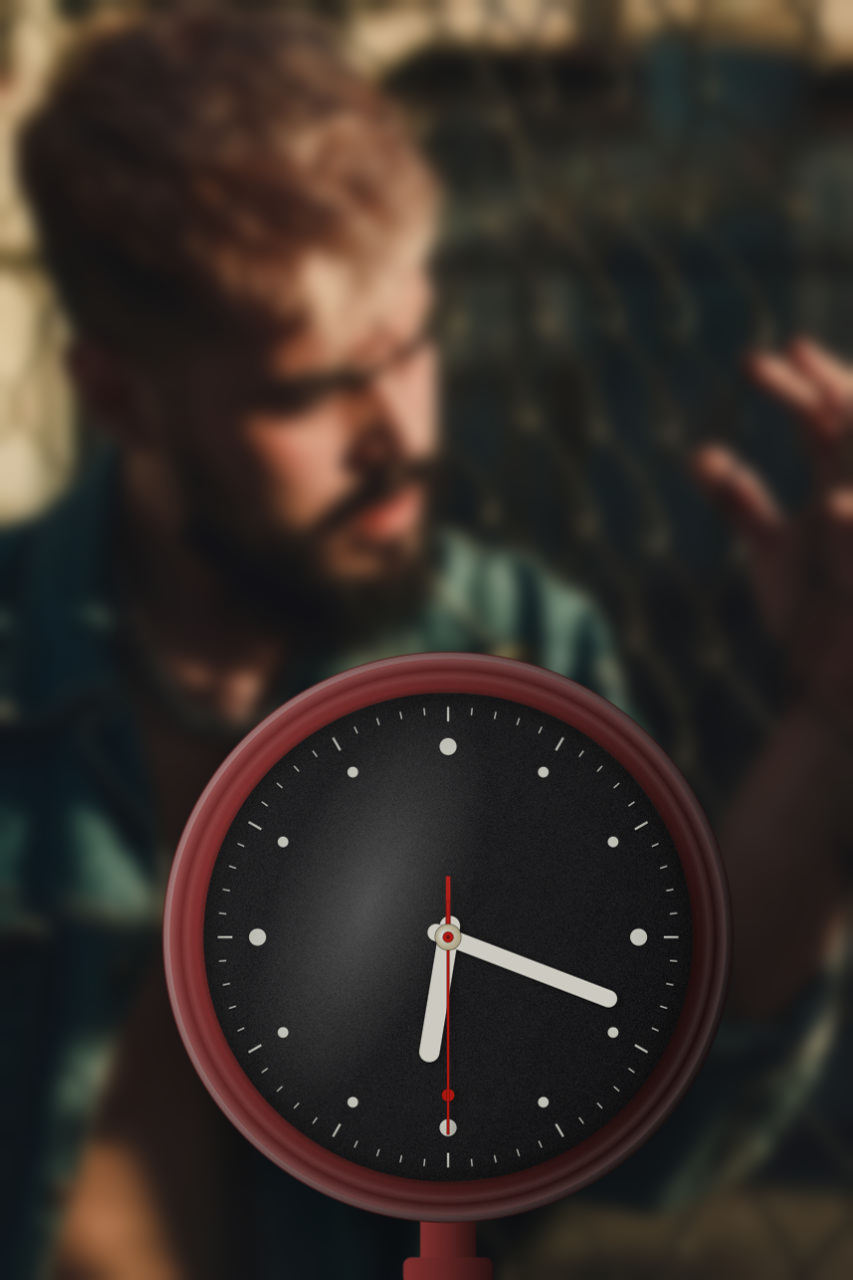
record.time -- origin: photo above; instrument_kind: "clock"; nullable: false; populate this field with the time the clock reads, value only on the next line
6:18:30
